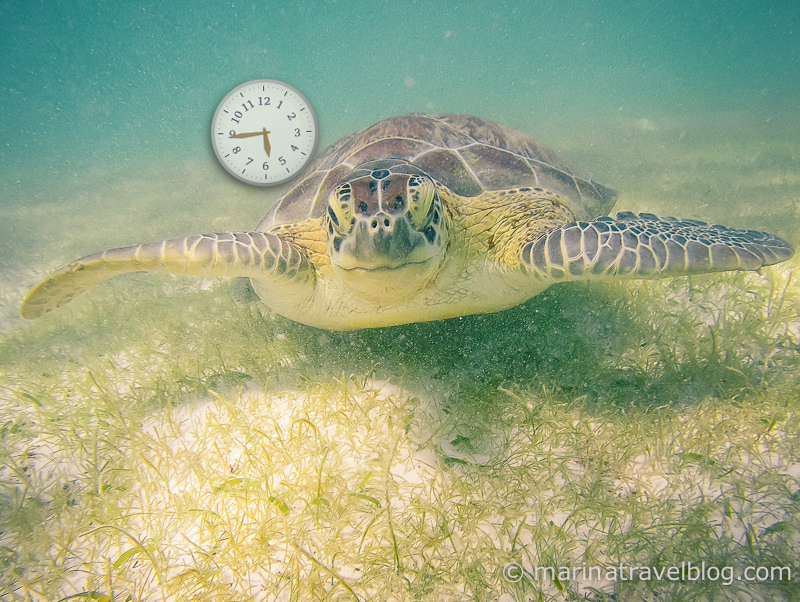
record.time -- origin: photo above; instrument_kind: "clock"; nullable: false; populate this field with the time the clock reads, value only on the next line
5:44
